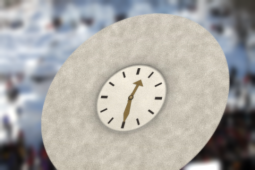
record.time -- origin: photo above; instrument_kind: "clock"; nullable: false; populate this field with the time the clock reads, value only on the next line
12:30
